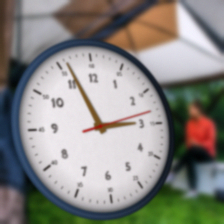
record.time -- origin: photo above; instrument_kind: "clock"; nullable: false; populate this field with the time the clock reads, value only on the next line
2:56:13
